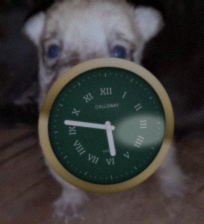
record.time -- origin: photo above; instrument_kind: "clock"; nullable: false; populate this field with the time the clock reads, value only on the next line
5:47
